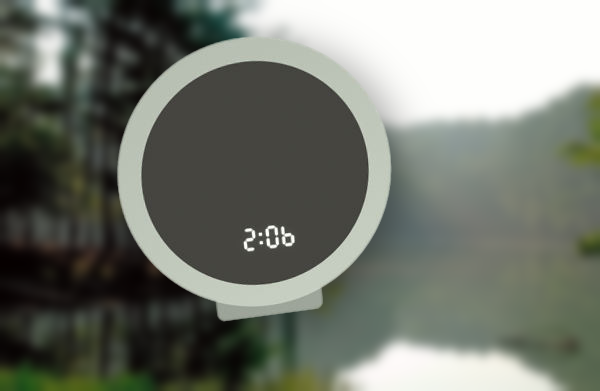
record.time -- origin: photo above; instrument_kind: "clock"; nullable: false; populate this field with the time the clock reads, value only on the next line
2:06
